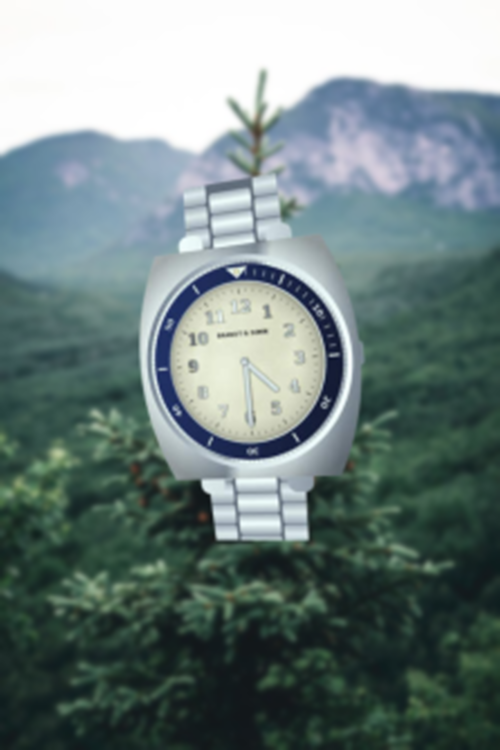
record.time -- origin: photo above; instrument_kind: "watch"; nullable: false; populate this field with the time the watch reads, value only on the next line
4:30
